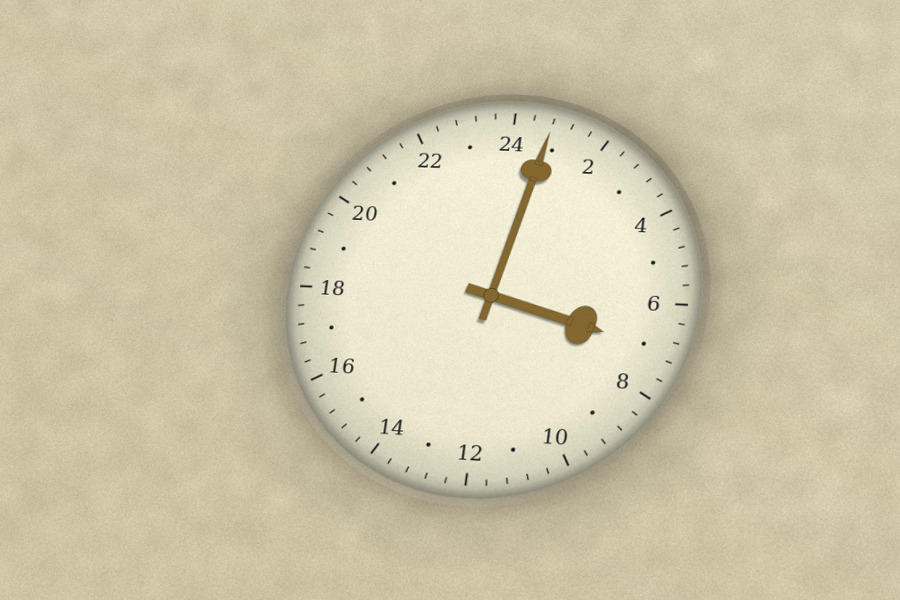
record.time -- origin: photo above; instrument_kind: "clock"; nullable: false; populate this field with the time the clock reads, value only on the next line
7:02
